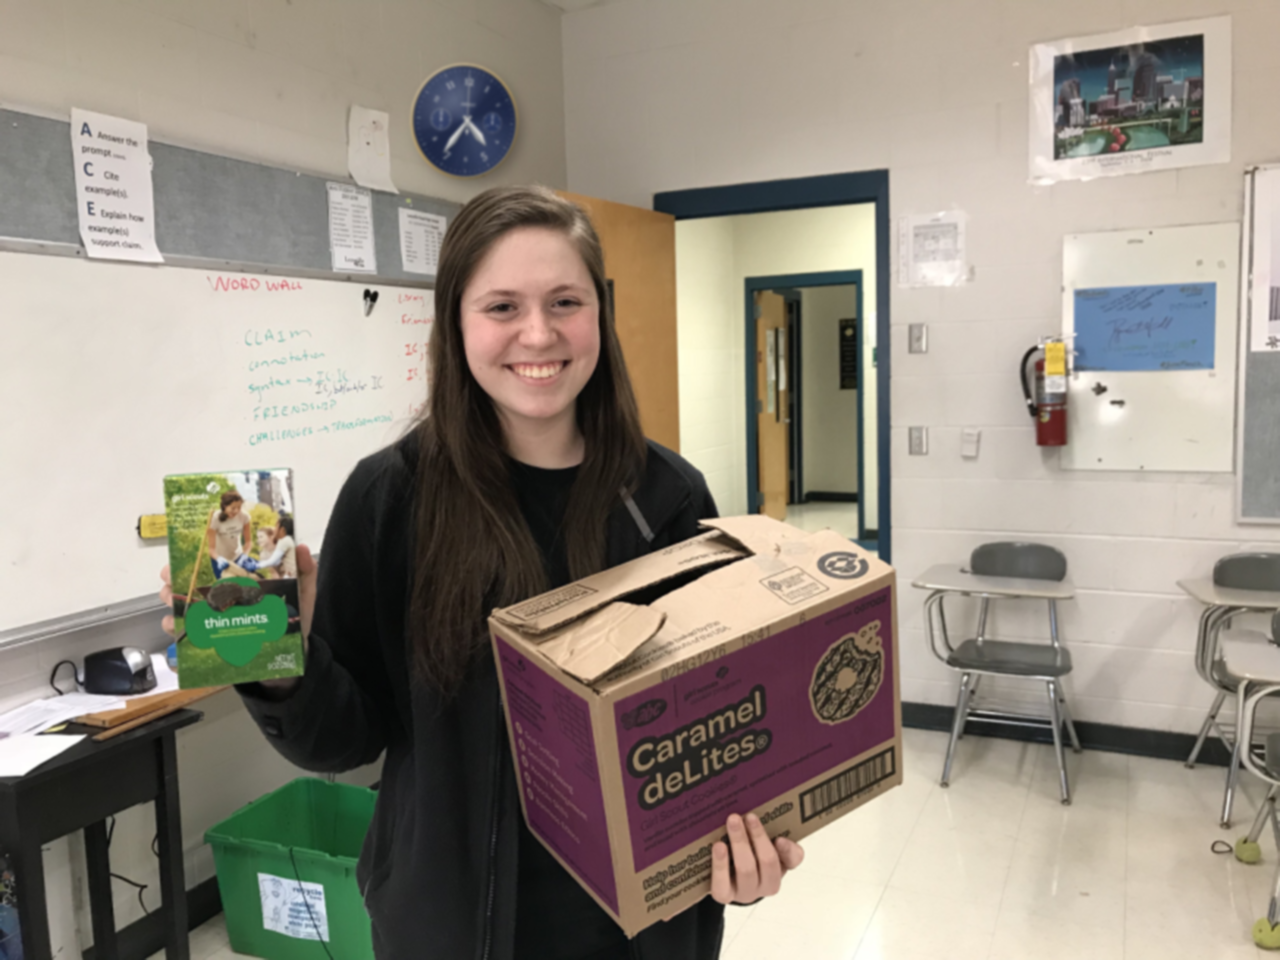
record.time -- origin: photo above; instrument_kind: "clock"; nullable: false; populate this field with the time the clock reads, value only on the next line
4:36
